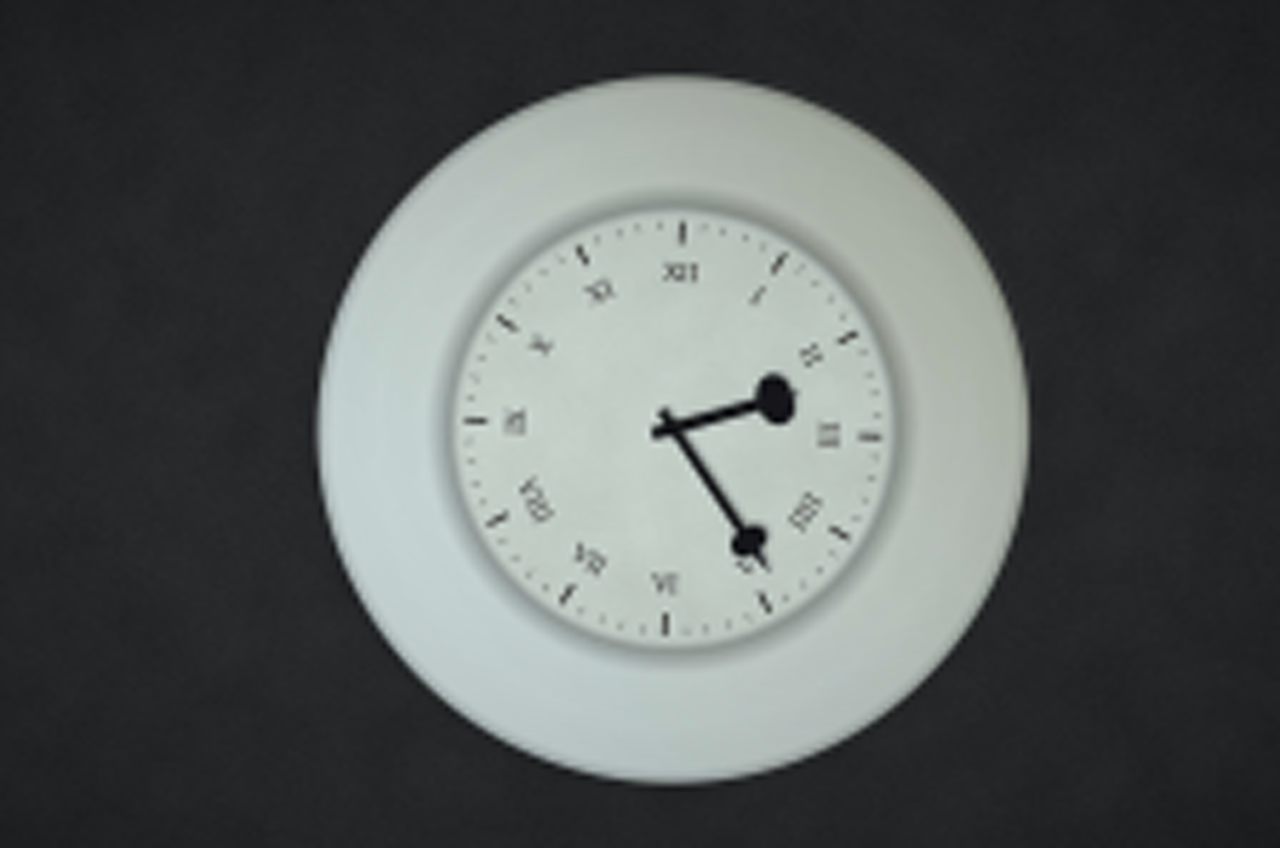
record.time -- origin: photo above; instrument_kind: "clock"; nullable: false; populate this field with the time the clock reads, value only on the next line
2:24
